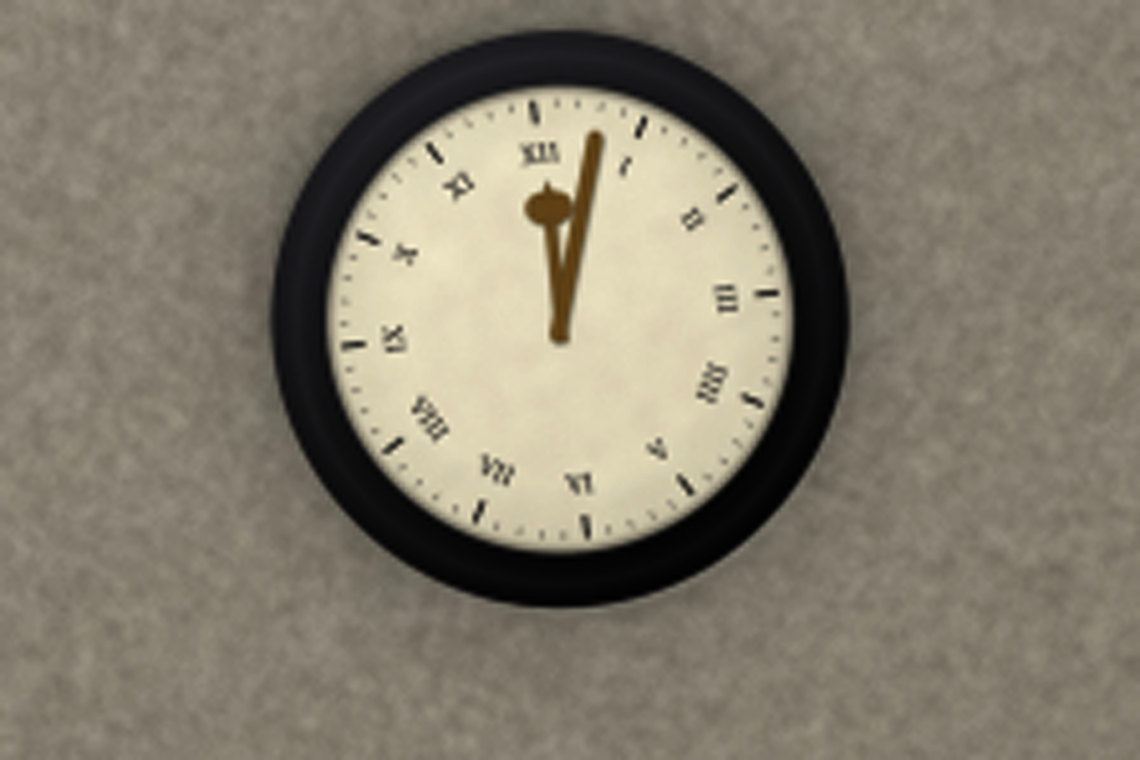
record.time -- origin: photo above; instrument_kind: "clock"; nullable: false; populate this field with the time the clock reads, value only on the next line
12:03
